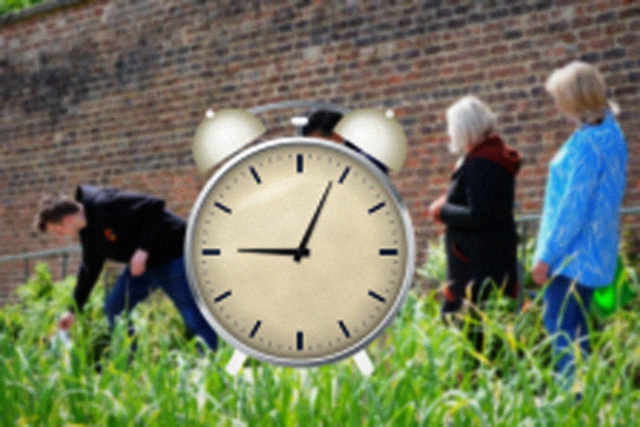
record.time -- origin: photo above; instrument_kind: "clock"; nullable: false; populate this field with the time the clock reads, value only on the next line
9:04
